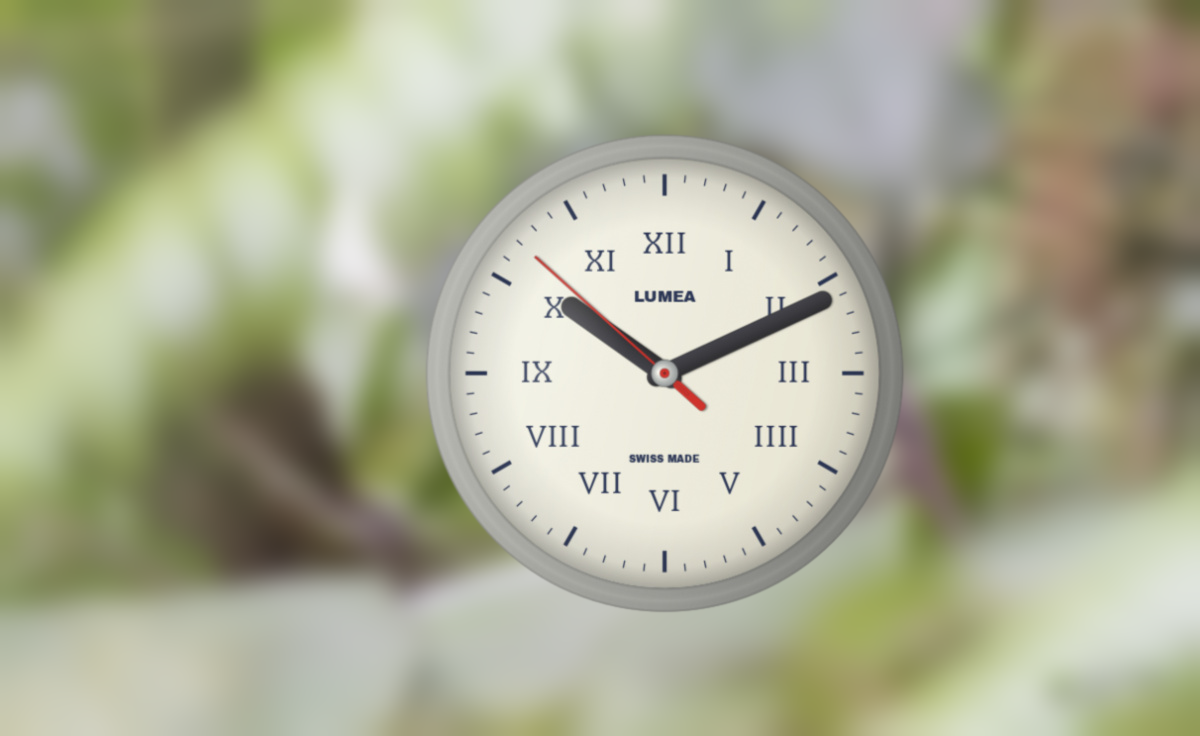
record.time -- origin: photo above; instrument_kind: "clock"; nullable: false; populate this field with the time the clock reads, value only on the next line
10:10:52
